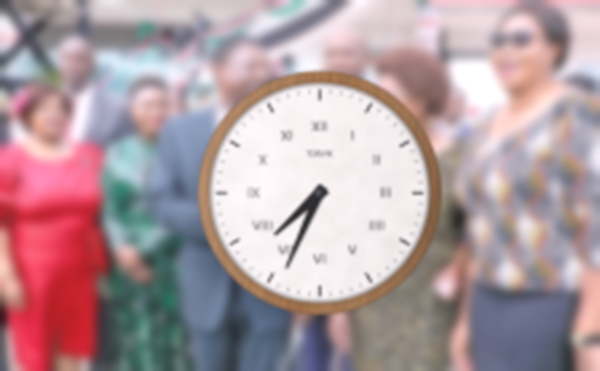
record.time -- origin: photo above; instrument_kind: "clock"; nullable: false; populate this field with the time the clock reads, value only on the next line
7:34
